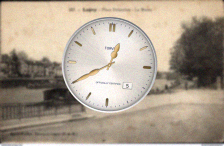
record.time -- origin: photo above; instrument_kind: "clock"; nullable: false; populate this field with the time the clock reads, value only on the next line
12:40
